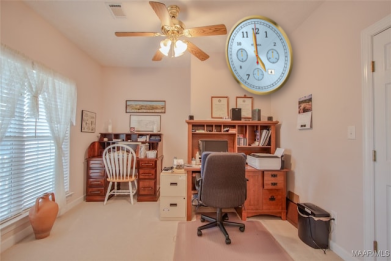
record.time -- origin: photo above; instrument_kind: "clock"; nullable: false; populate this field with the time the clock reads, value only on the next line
4:59
